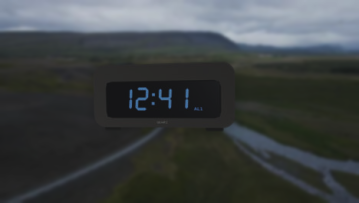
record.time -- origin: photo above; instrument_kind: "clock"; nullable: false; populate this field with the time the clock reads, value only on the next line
12:41
